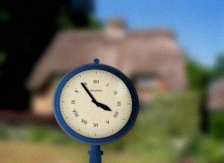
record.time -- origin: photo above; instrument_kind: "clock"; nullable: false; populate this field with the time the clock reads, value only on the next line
3:54
